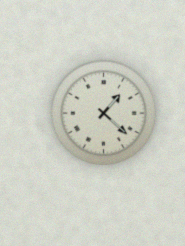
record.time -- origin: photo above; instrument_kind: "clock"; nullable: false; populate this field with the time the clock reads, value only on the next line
1:22
